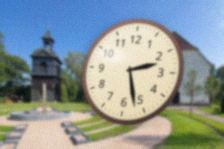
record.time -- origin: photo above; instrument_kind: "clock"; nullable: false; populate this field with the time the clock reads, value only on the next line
2:27
